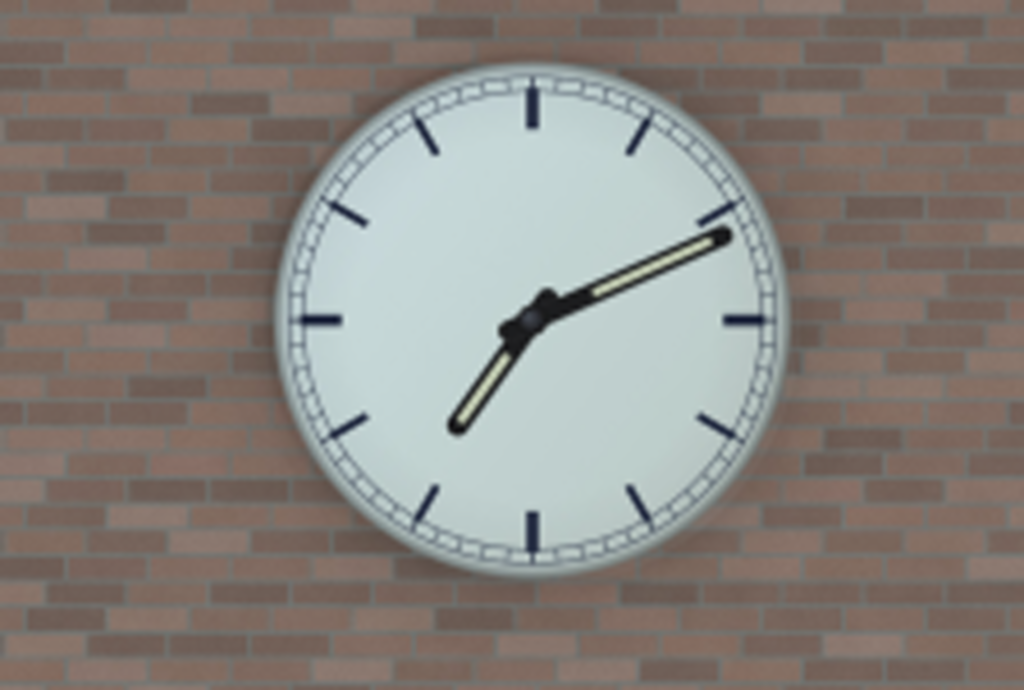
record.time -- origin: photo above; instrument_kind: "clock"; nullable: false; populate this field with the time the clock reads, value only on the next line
7:11
